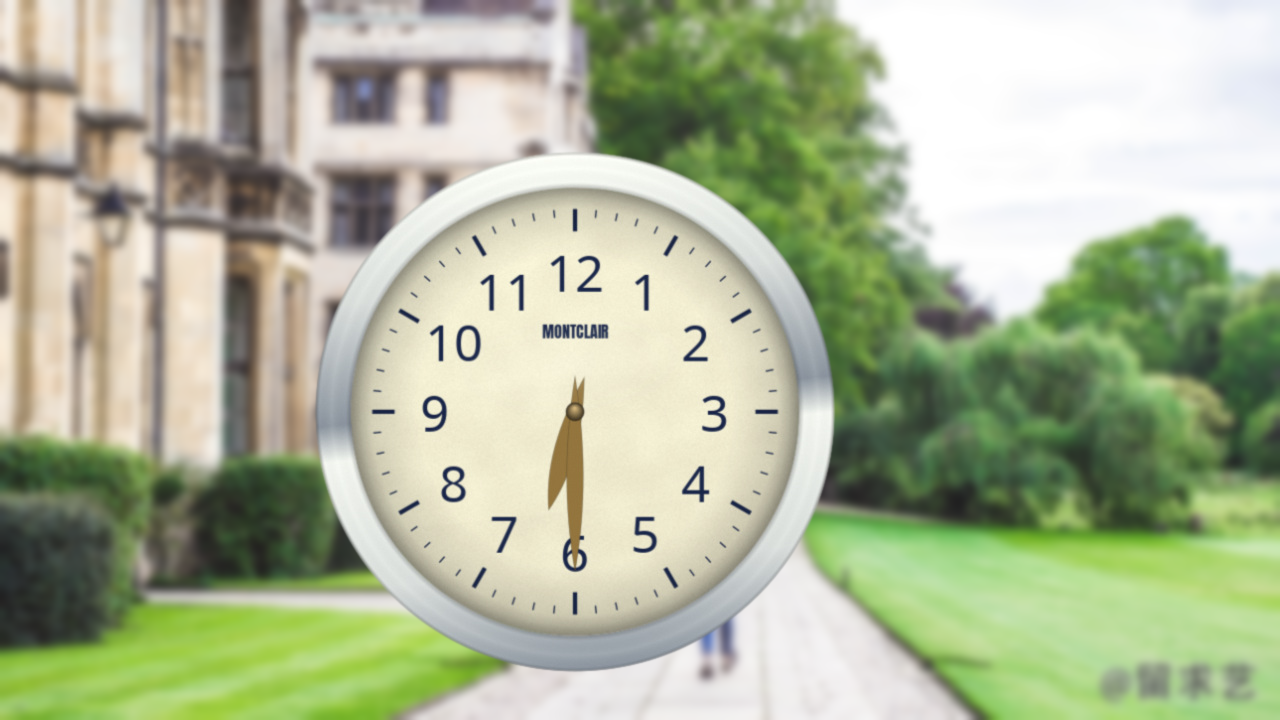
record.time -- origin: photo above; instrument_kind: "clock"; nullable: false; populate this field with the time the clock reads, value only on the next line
6:30
